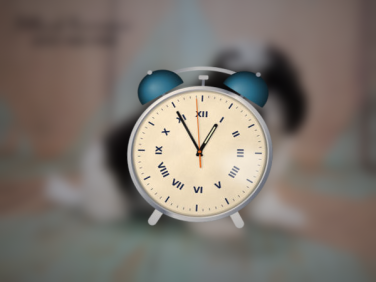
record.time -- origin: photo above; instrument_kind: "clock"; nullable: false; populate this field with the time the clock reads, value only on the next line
12:54:59
